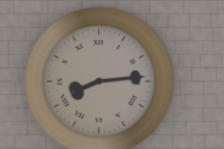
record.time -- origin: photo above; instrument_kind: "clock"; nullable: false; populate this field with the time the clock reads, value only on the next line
8:14
